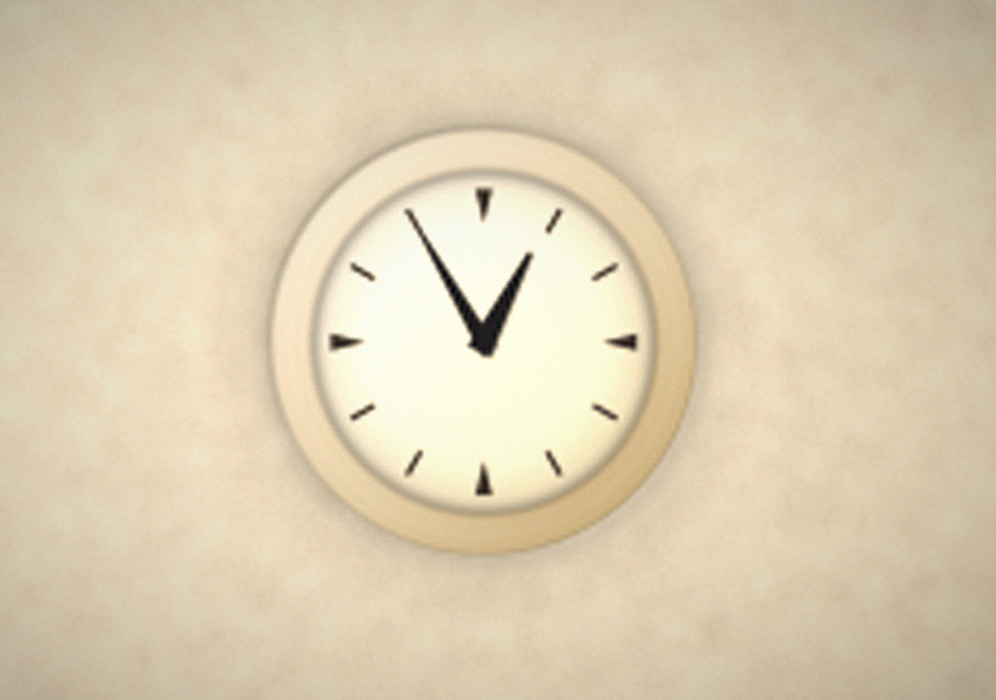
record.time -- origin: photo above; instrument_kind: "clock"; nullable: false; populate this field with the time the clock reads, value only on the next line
12:55
